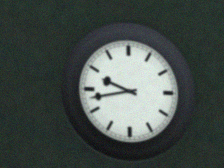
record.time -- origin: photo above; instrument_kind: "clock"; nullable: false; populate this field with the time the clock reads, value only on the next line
9:43
